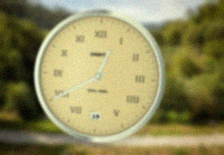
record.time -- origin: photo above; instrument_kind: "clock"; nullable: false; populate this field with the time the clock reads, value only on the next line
12:40
